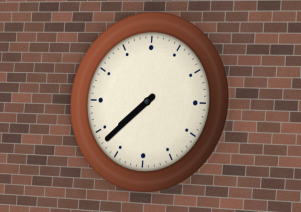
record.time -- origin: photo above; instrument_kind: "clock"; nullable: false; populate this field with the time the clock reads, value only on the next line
7:38
